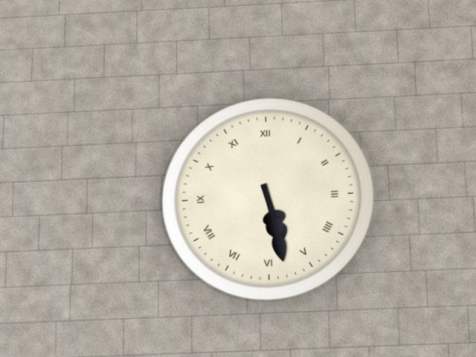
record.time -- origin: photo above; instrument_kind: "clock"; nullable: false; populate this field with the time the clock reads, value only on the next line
5:28
